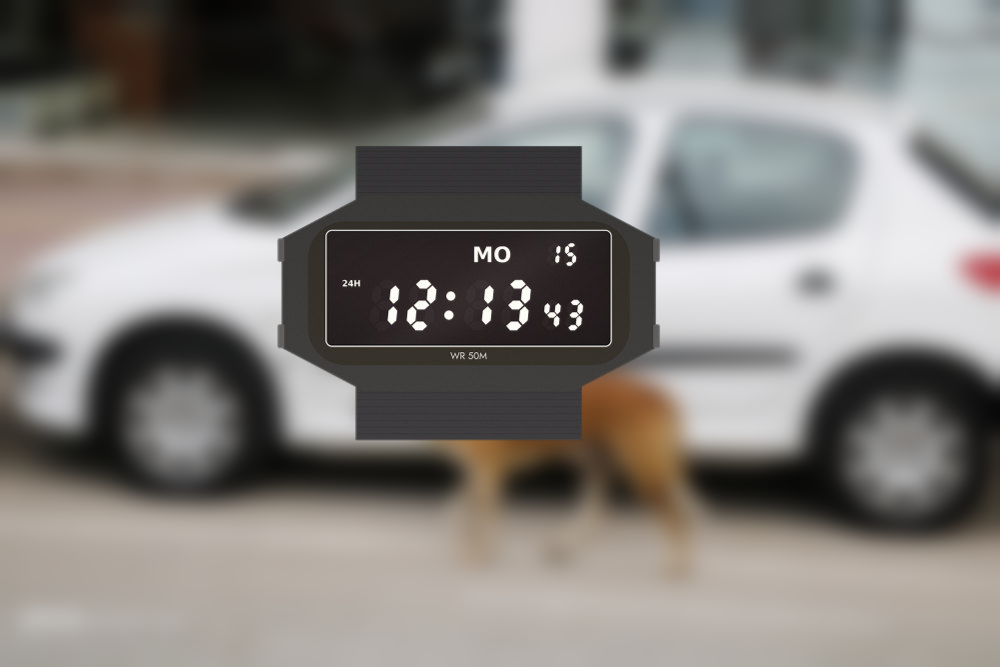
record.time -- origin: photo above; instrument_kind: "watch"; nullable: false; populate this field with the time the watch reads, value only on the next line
12:13:43
